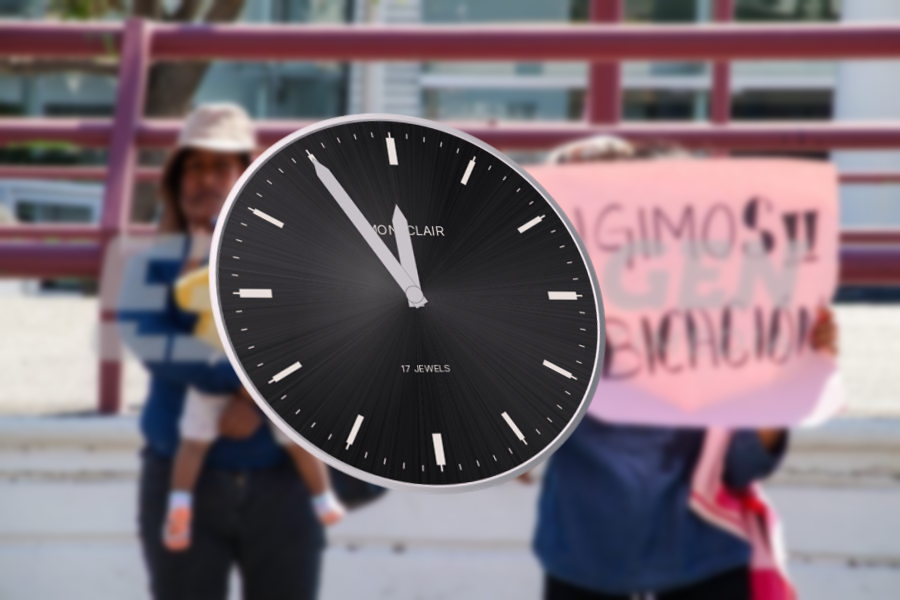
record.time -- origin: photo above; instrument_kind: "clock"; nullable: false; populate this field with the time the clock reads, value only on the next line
11:55
